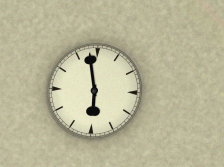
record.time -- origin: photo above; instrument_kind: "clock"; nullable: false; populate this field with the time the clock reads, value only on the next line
5:58
